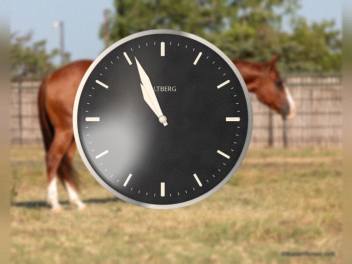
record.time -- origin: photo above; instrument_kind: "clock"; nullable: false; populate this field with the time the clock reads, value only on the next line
10:56
